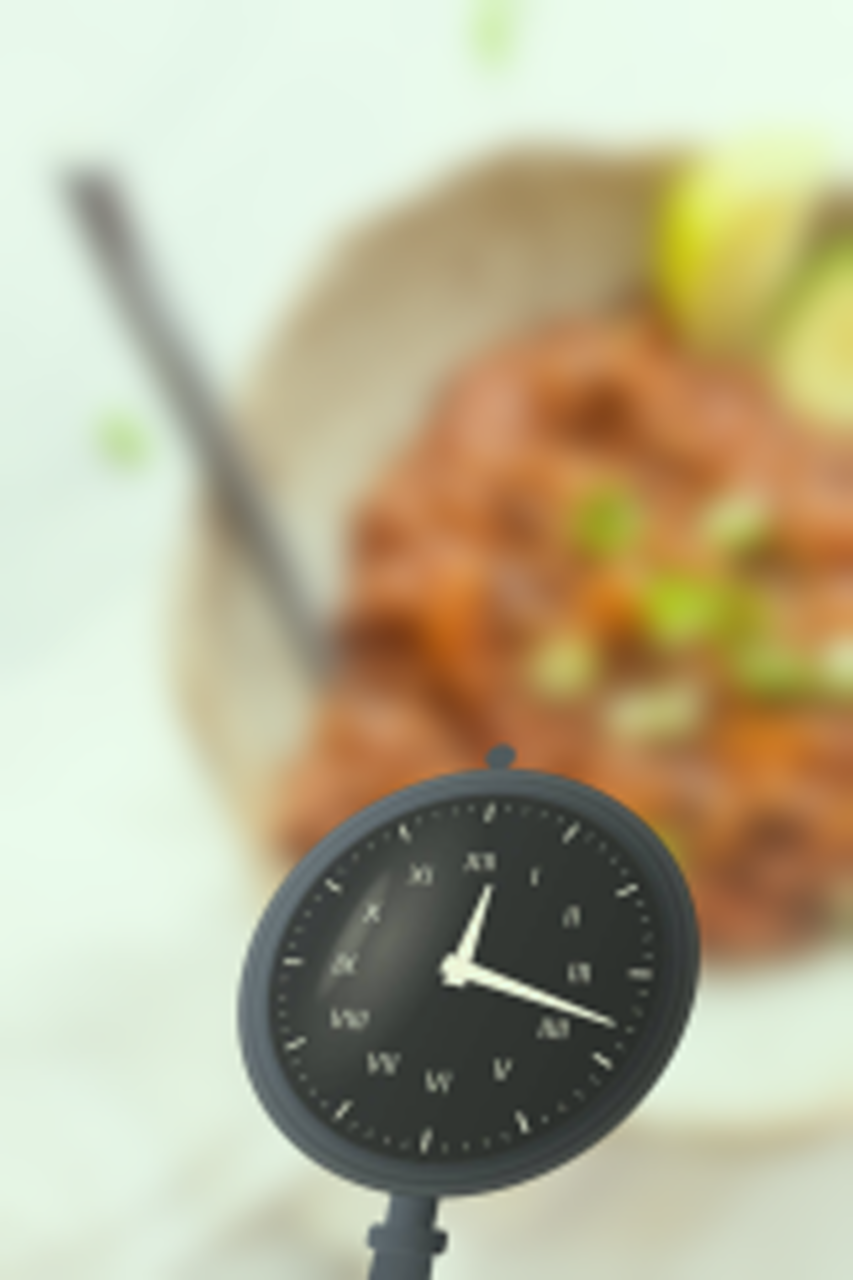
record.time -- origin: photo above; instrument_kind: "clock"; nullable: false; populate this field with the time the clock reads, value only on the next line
12:18
